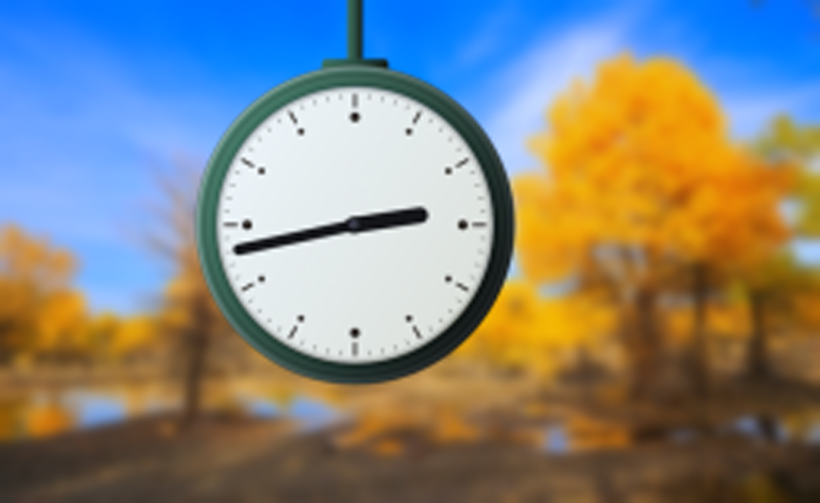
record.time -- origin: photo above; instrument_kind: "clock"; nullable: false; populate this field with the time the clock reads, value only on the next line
2:43
